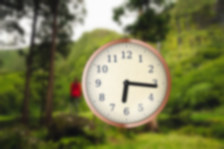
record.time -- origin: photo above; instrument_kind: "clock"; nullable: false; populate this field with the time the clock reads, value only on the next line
6:16
